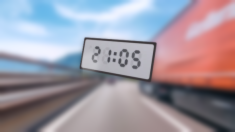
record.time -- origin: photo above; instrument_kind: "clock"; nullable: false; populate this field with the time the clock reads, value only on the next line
21:05
